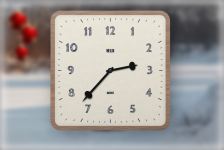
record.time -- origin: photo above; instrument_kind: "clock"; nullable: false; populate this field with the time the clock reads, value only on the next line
2:37
